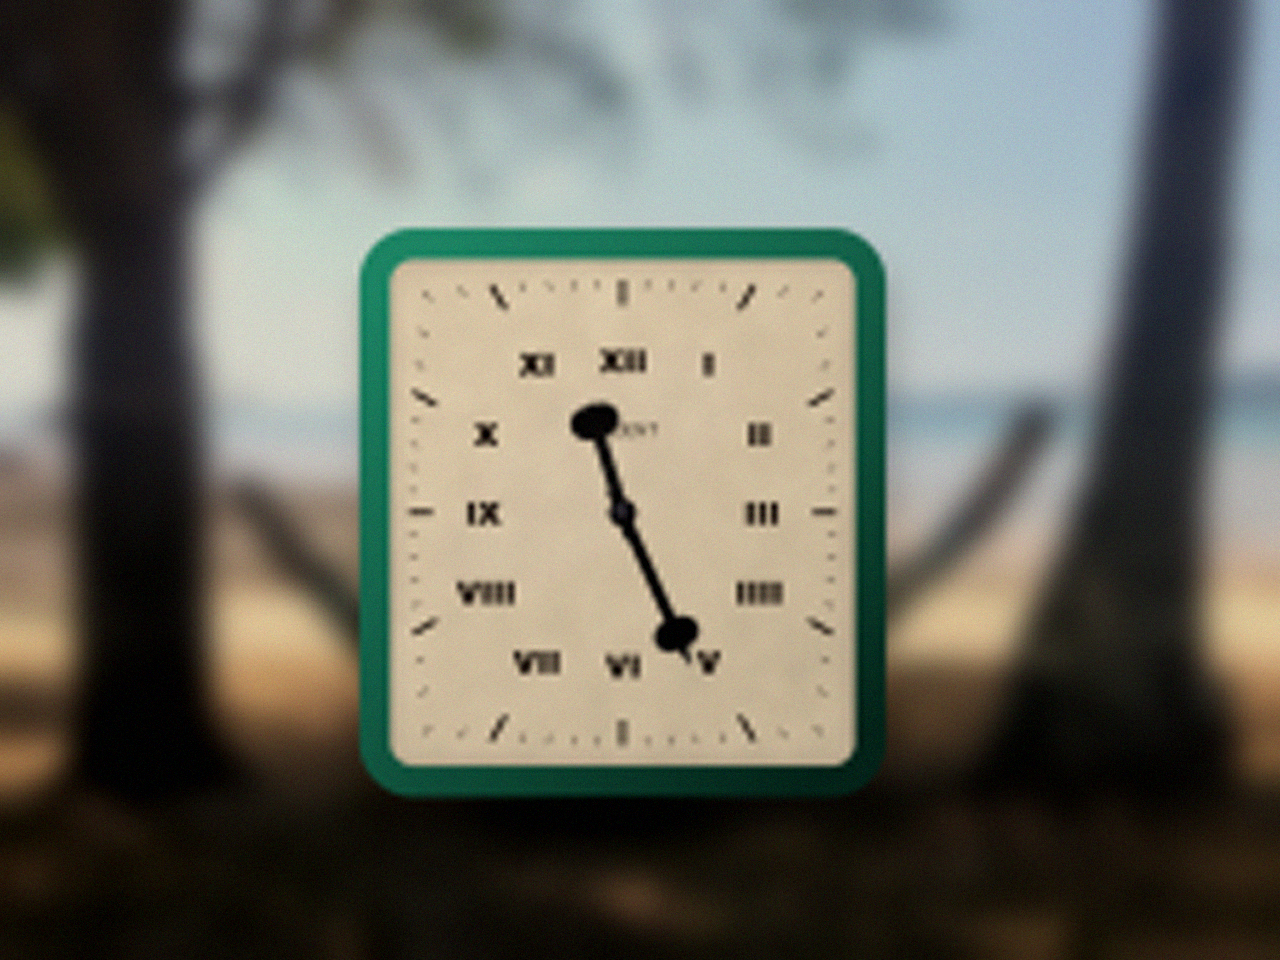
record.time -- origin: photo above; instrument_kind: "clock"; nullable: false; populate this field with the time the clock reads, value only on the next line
11:26
